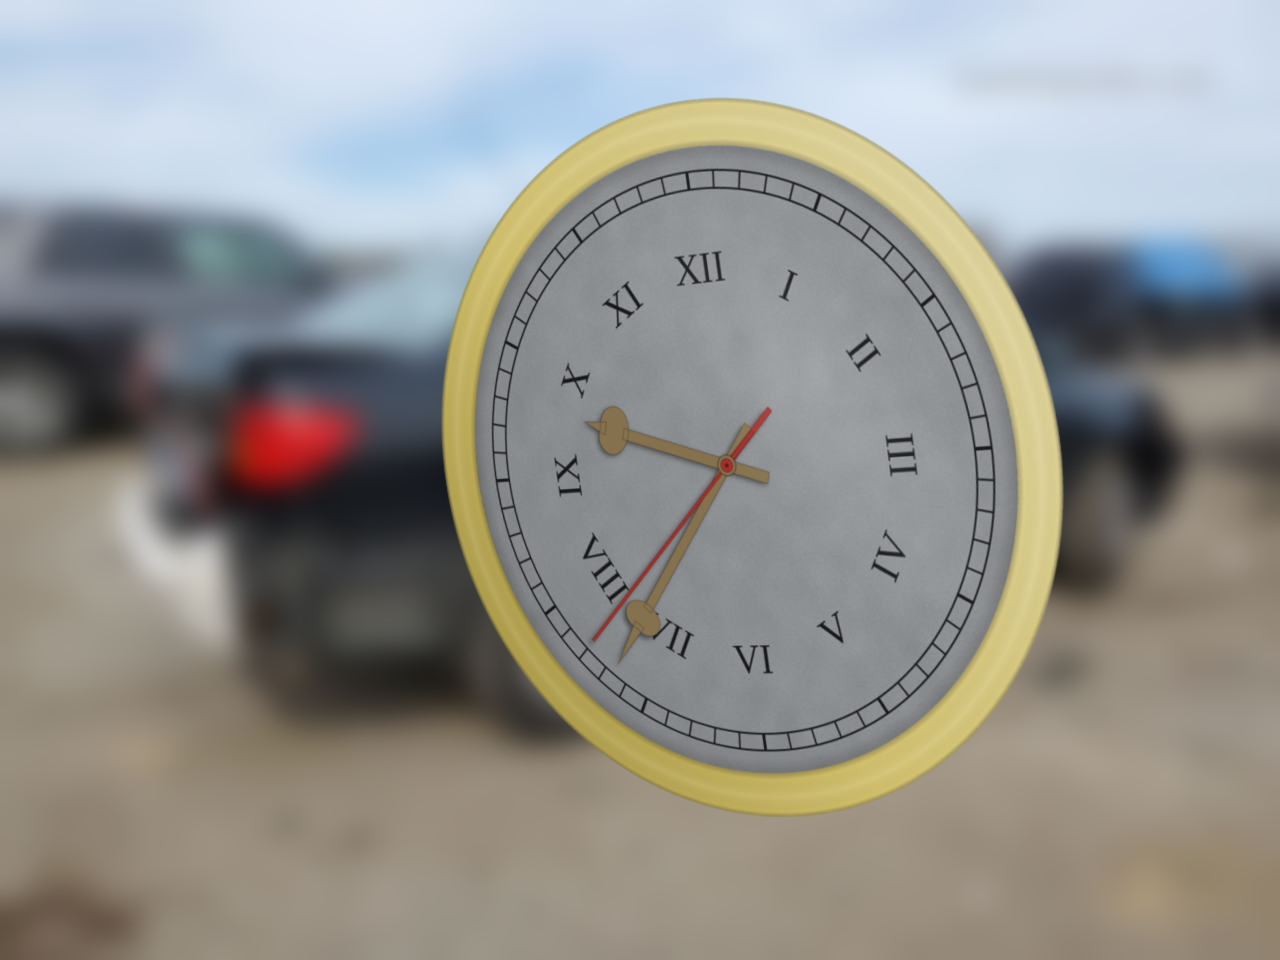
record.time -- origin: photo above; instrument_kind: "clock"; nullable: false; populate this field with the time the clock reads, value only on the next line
9:36:38
